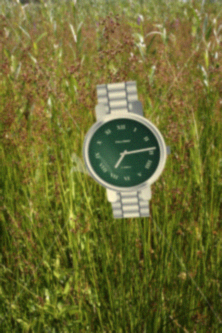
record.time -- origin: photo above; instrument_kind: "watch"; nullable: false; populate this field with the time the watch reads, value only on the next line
7:14
